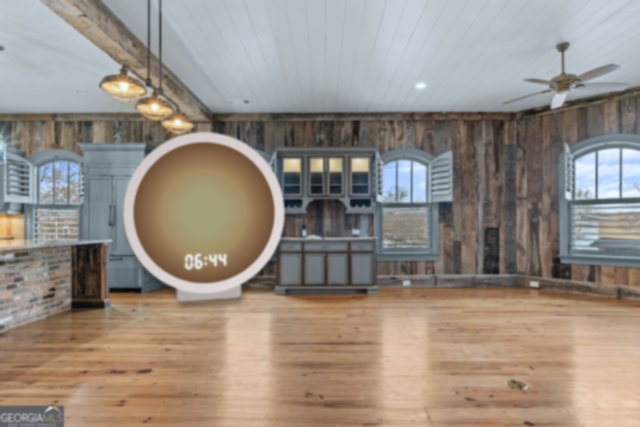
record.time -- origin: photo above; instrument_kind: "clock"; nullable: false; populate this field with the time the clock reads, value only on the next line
6:44
